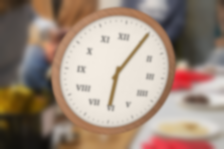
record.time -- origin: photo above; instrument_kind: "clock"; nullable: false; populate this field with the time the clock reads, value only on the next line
6:05
